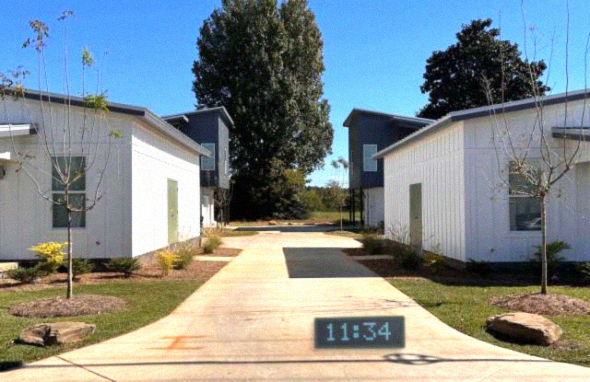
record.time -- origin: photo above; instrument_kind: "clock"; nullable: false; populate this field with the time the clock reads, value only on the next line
11:34
